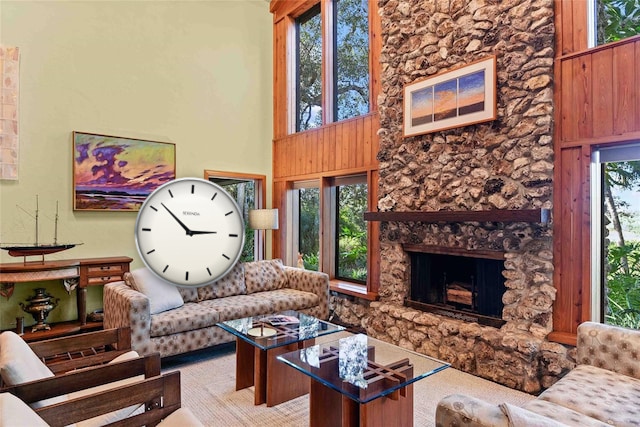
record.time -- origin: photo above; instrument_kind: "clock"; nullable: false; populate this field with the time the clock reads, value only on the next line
2:52
